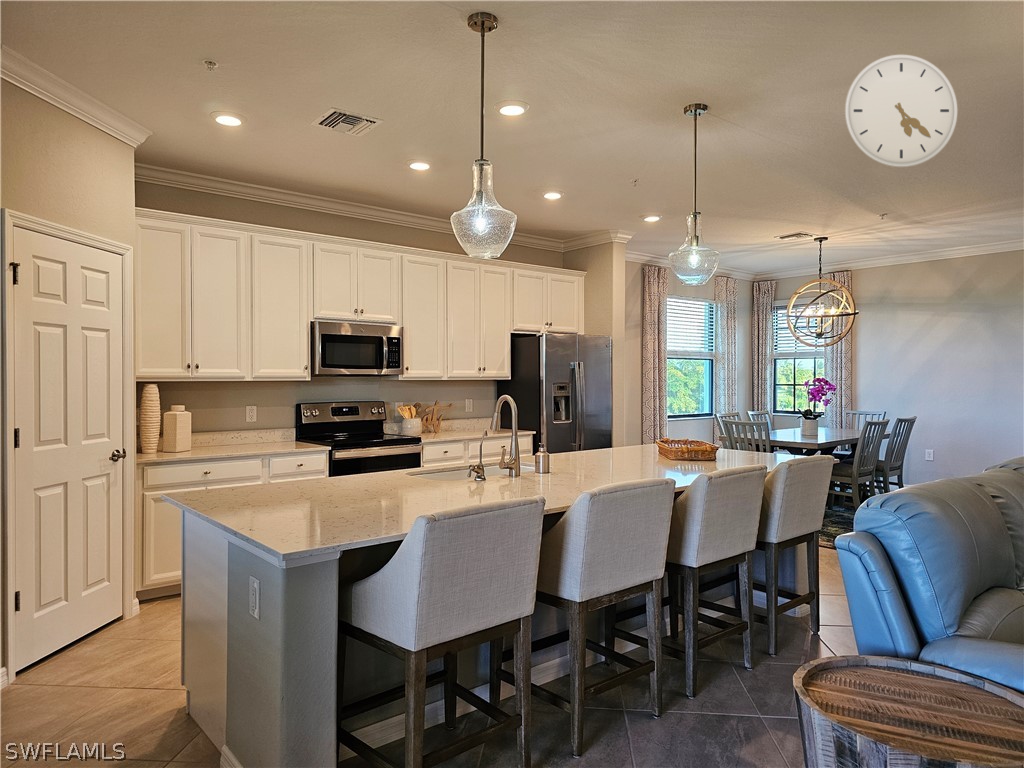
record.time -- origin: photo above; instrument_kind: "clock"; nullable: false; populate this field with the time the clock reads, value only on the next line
5:22
